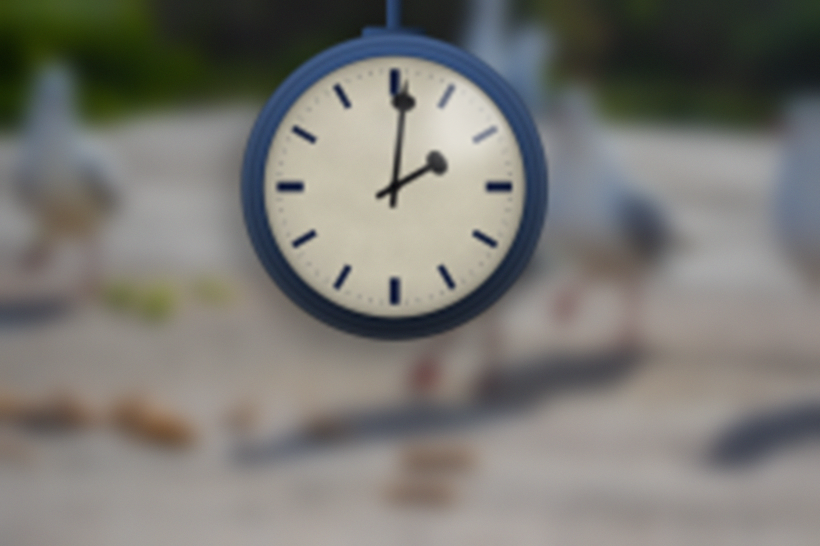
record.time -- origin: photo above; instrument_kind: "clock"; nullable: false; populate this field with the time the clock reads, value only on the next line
2:01
